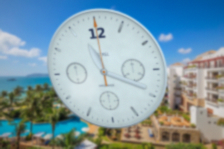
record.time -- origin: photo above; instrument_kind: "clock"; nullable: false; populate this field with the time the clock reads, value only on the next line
11:19
